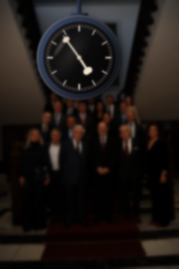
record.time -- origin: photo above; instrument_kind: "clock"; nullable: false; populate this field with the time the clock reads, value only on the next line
4:54
